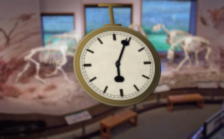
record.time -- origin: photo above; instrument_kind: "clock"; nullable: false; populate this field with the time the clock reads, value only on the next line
6:04
